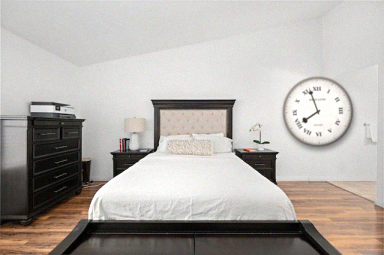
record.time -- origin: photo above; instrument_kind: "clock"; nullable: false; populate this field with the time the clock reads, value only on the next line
7:57
